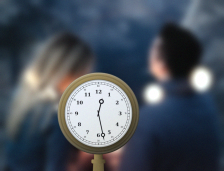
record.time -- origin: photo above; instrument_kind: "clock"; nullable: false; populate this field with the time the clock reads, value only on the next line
12:28
